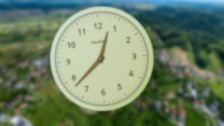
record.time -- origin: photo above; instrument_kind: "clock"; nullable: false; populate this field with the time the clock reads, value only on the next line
12:38
